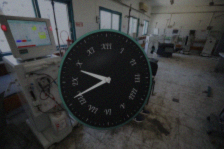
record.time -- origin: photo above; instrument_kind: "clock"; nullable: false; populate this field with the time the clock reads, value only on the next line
9:41
